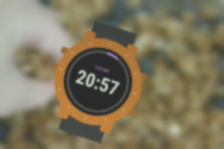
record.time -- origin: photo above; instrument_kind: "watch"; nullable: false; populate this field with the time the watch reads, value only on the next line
20:57
